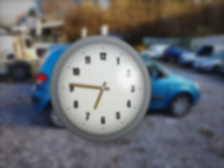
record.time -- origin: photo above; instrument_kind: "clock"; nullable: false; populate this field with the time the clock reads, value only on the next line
6:46
